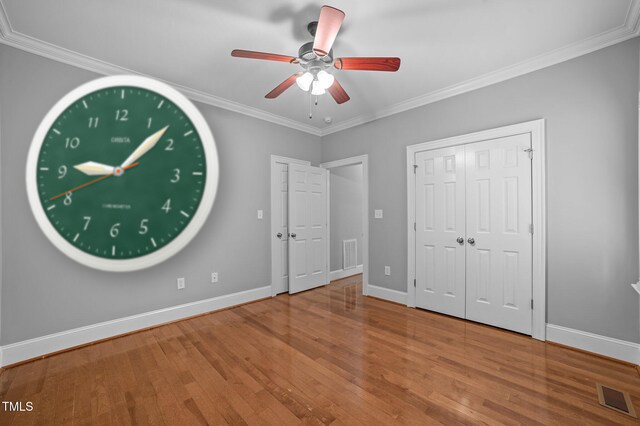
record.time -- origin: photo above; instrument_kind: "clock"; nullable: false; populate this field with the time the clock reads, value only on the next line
9:07:41
